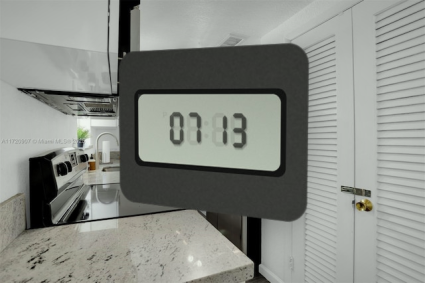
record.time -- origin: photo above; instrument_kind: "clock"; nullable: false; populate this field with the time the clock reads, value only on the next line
7:13
